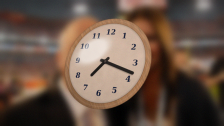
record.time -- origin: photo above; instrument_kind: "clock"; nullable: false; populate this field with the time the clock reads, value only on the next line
7:18
